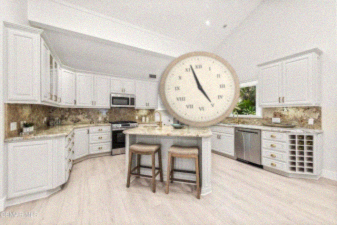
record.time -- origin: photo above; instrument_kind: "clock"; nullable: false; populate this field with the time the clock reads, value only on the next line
4:57
